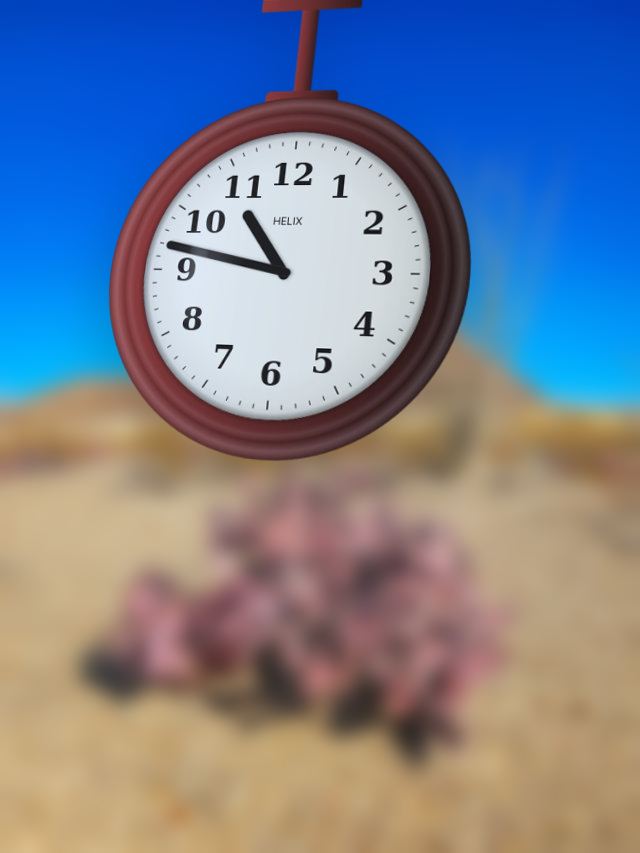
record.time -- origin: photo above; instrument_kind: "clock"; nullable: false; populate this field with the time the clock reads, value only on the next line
10:47
